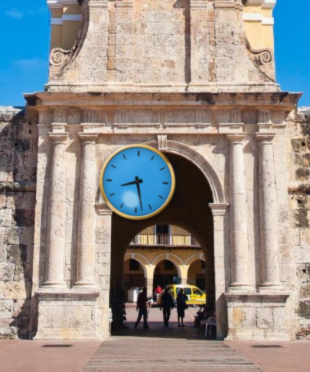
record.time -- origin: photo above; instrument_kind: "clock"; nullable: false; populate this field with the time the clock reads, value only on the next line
8:28
